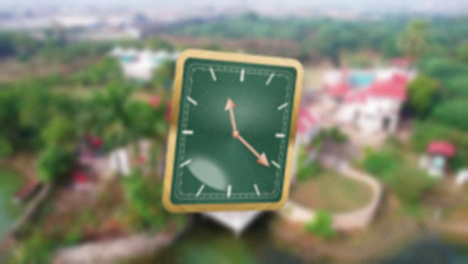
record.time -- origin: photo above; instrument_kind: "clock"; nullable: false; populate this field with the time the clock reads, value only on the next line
11:21
